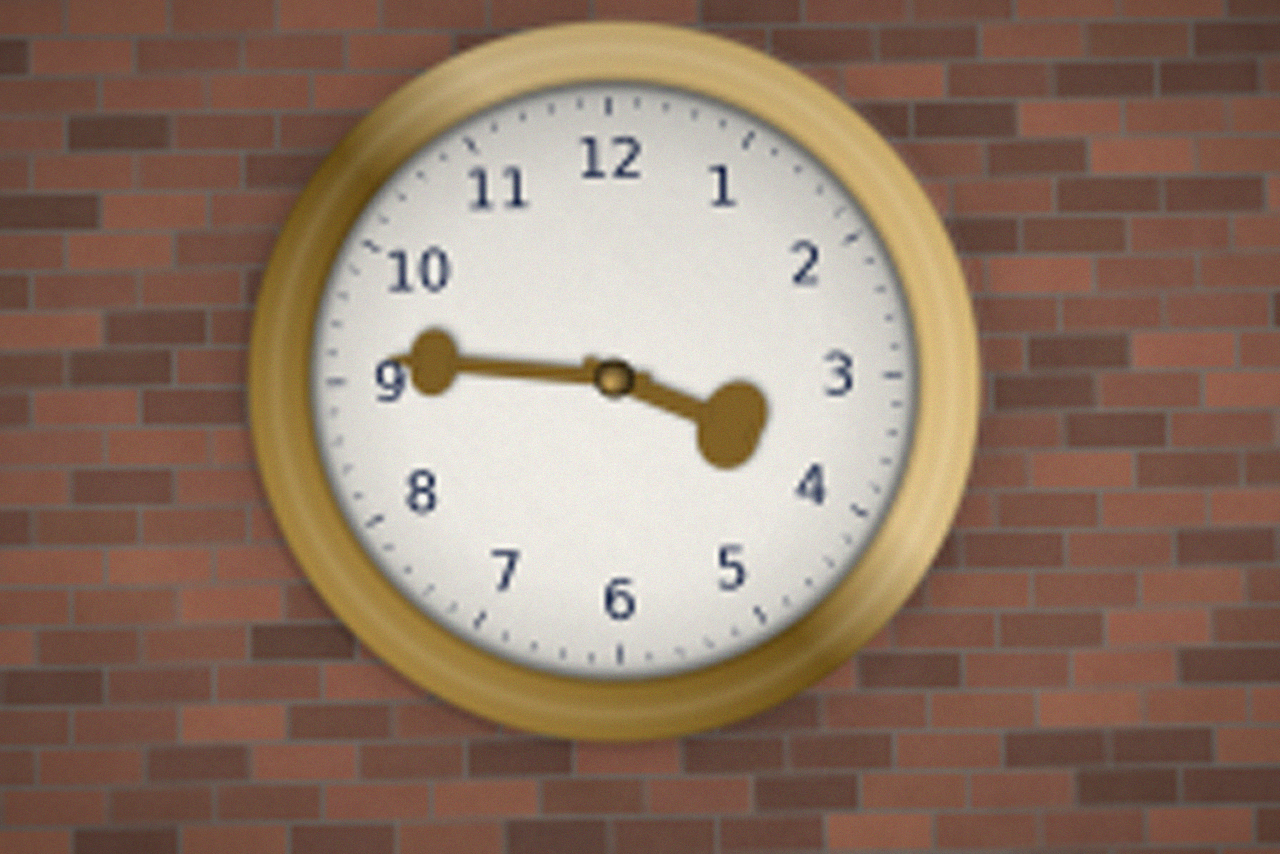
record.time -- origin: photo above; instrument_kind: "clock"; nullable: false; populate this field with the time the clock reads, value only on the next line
3:46
